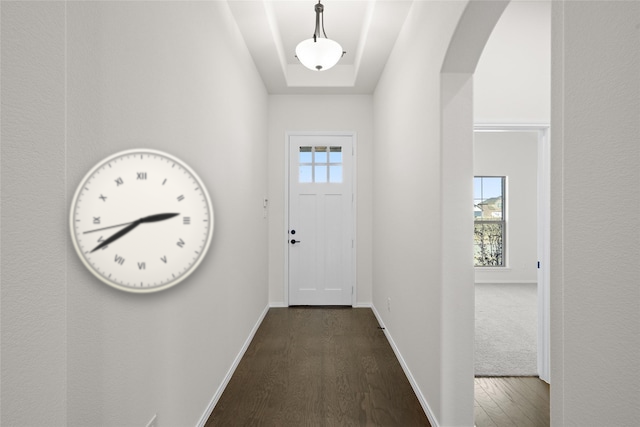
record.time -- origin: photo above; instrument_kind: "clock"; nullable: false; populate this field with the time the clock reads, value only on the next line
2:39:43
